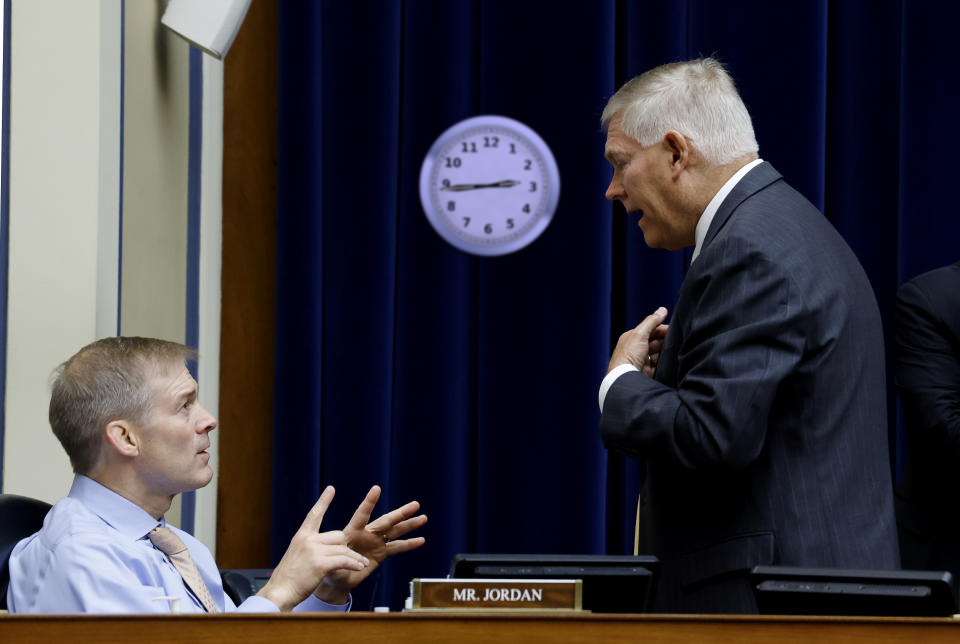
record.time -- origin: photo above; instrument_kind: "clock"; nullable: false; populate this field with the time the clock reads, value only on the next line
2:44
